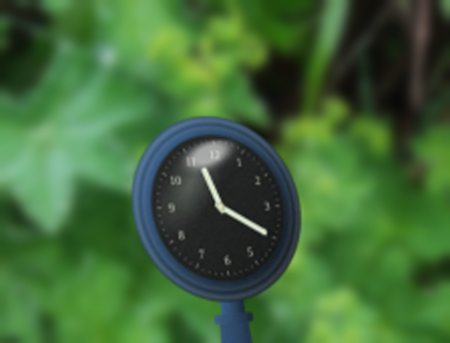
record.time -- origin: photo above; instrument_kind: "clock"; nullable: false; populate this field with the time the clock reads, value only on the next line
11:20
